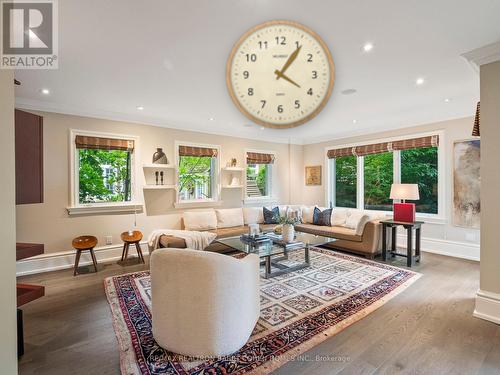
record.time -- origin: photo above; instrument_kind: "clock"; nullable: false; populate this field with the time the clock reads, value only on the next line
4:06
